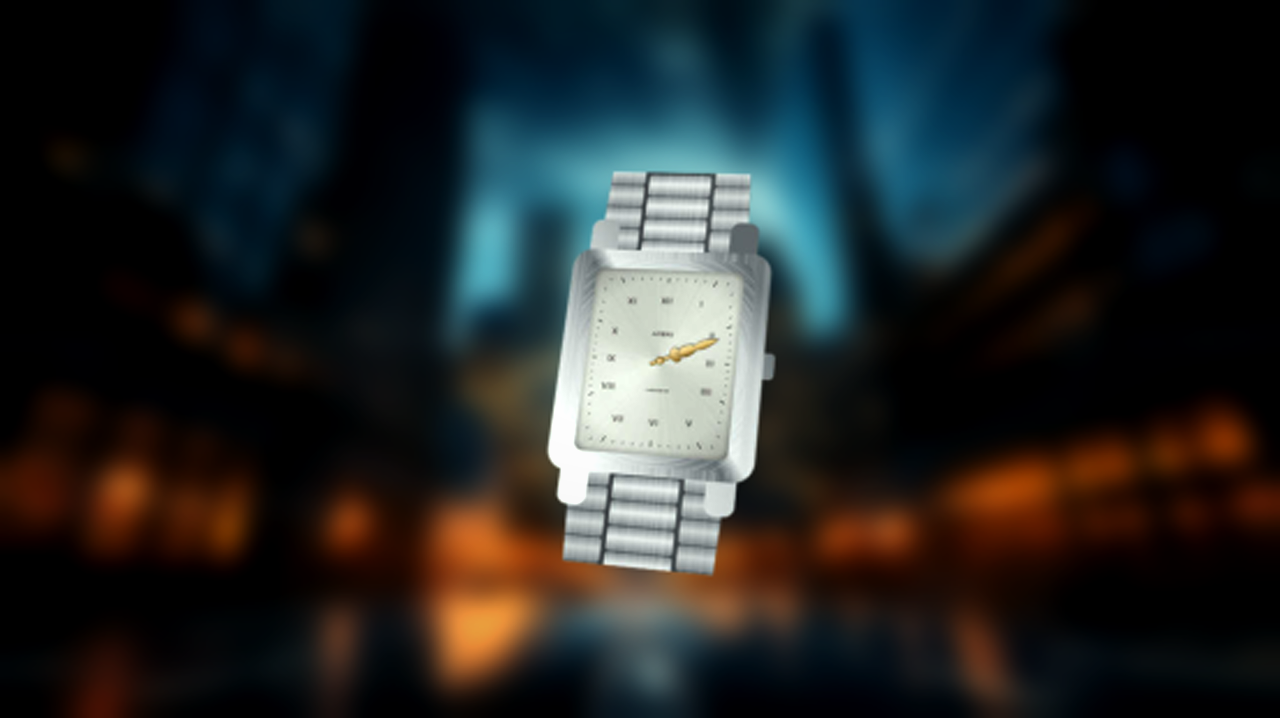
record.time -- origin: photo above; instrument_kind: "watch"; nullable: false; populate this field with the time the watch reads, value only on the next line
2:11
